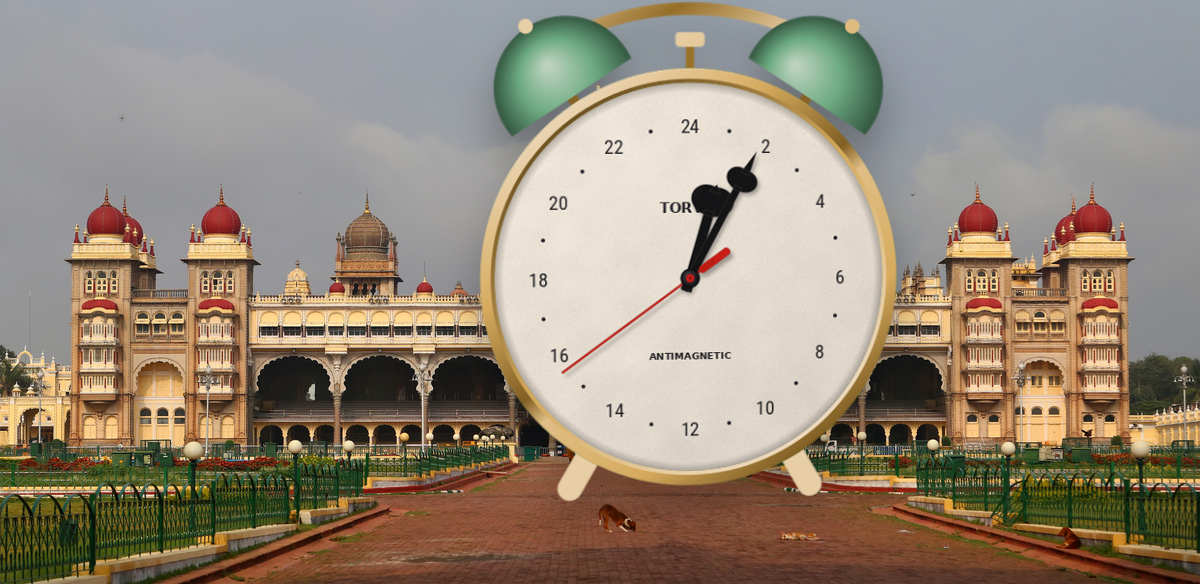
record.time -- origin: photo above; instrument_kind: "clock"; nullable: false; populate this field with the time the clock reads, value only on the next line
1:04:39
